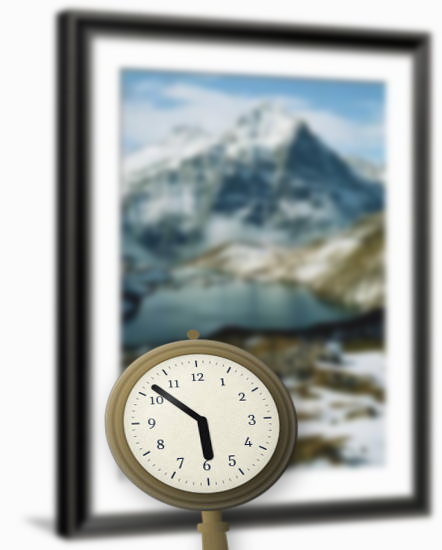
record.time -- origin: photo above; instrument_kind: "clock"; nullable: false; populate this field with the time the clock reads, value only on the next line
5:52
